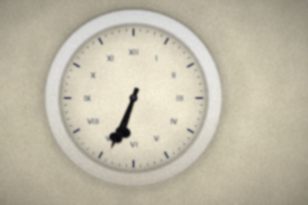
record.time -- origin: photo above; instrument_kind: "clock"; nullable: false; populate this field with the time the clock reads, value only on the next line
6:34
